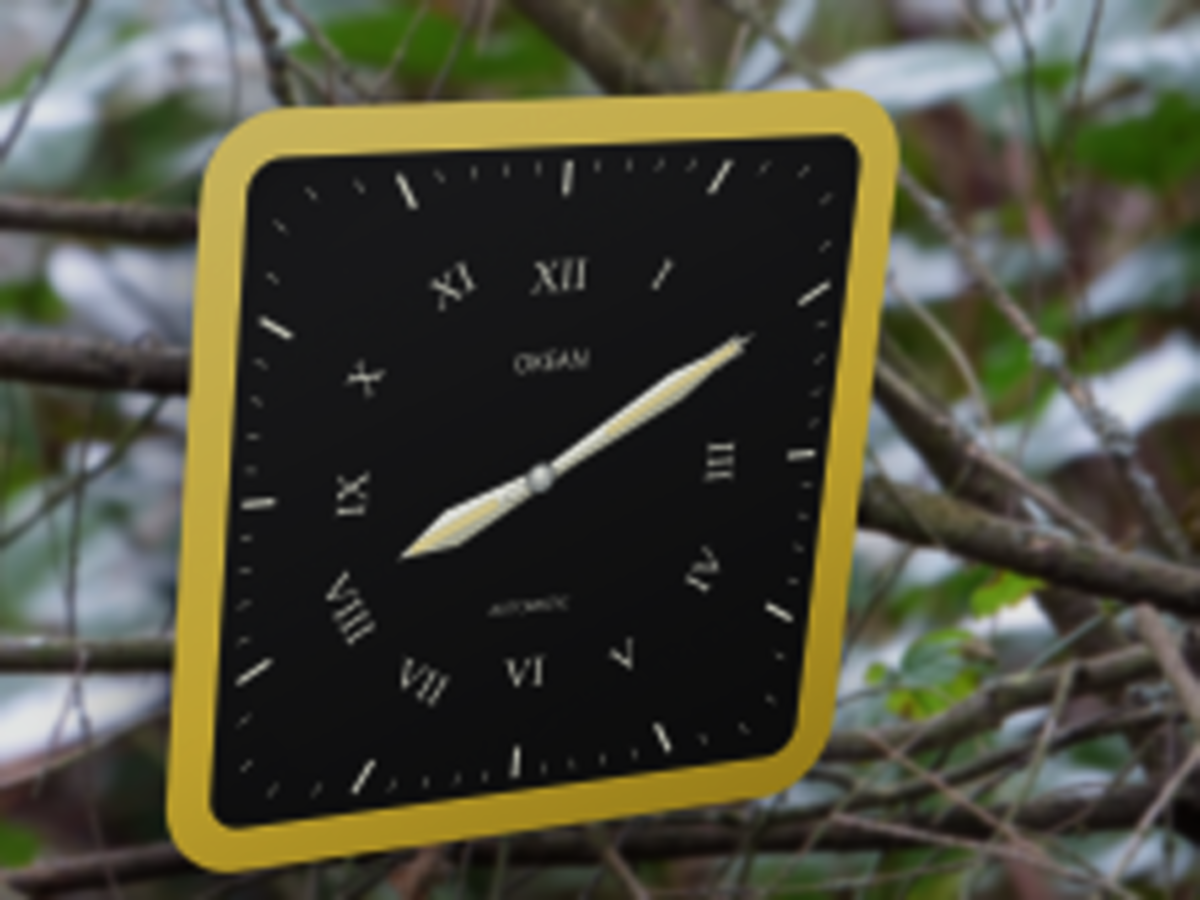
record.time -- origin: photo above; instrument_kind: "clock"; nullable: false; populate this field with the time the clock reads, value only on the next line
8:10
